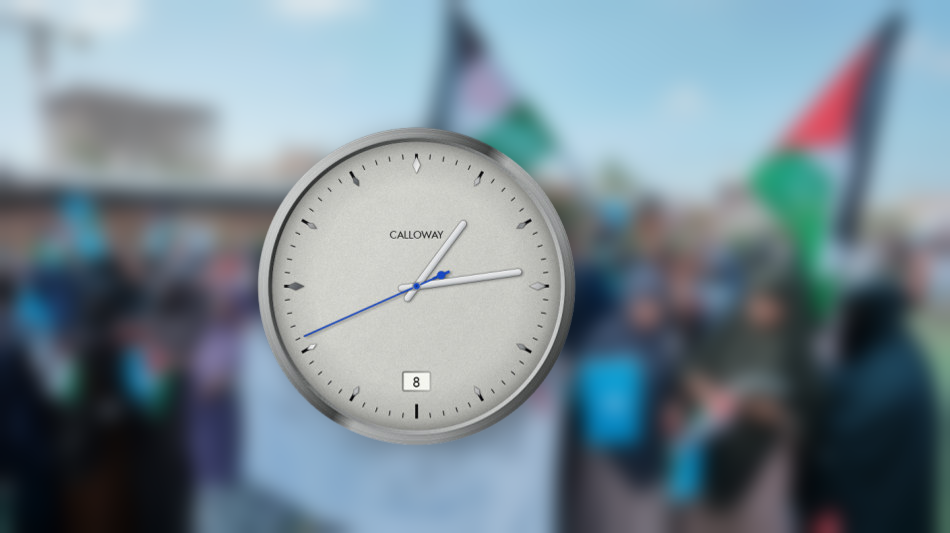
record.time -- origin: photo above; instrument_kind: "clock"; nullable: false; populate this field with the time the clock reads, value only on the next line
1:13:41
